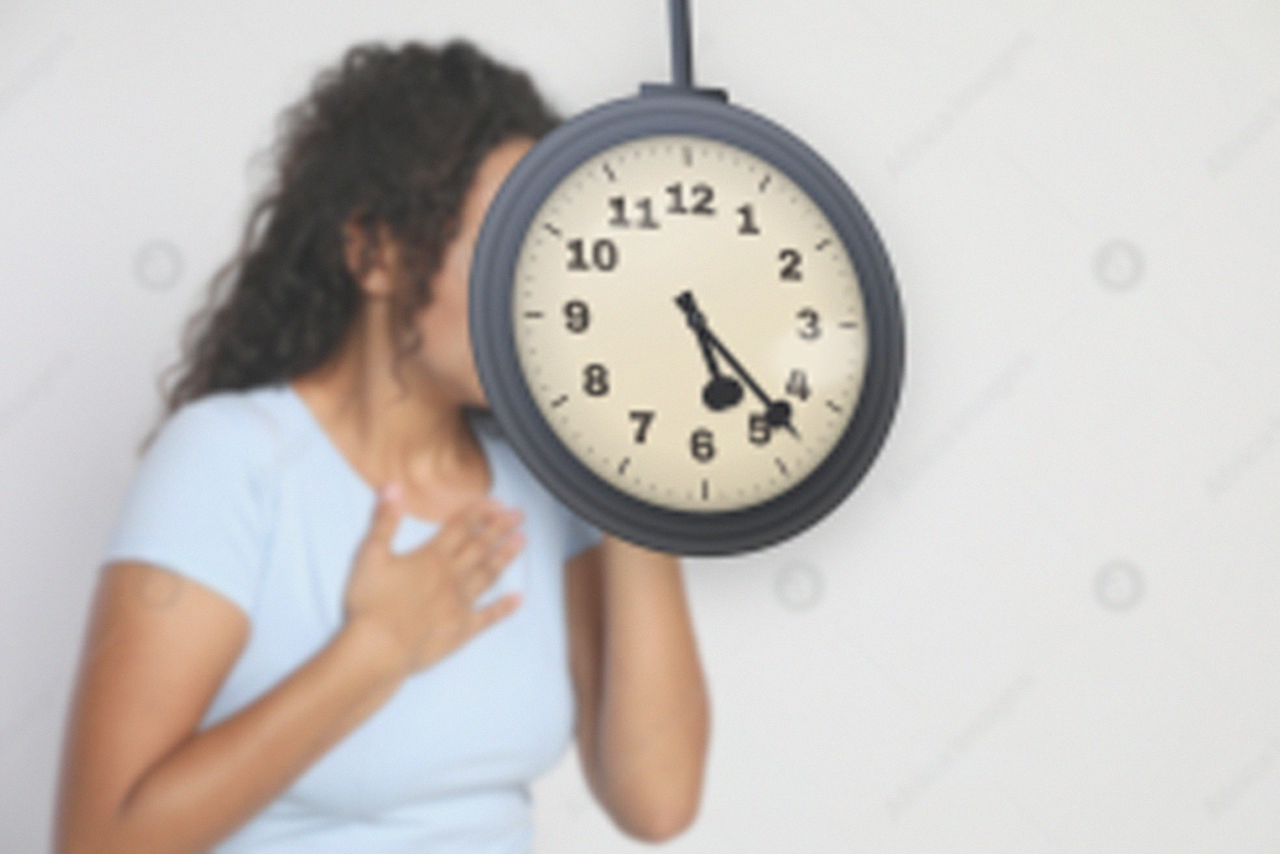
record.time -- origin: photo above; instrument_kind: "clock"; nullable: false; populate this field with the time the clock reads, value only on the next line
5:23
